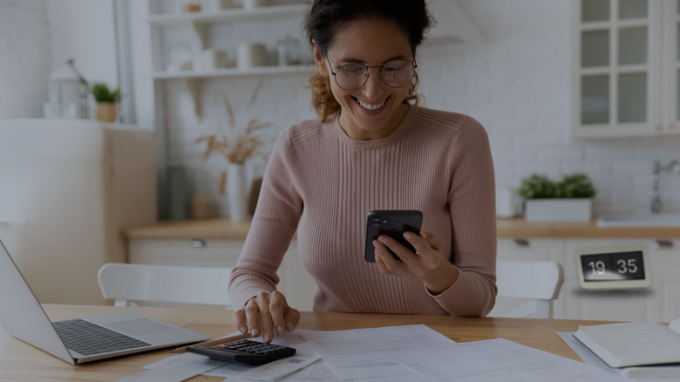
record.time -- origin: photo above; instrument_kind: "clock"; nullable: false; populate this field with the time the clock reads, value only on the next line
19:35
